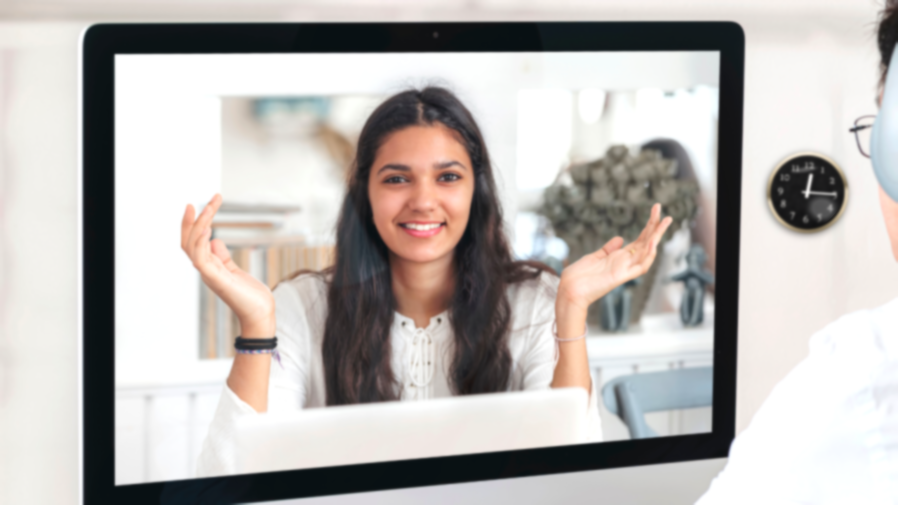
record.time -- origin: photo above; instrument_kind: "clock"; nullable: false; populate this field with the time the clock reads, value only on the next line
12:15
